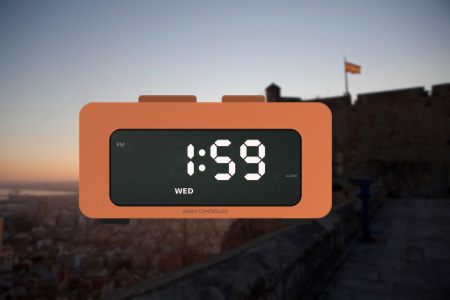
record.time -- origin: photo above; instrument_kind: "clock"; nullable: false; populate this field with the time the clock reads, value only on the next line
1:59
